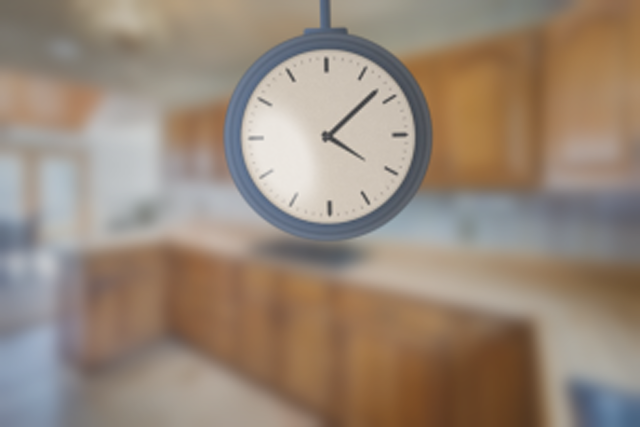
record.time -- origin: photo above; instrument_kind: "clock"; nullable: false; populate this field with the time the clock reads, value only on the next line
4:08
